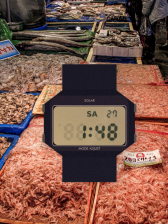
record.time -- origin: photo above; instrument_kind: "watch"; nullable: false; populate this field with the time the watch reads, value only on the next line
1:48
